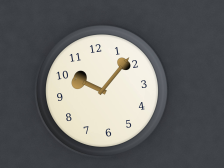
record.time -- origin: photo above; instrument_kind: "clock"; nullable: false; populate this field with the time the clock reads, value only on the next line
10:08
